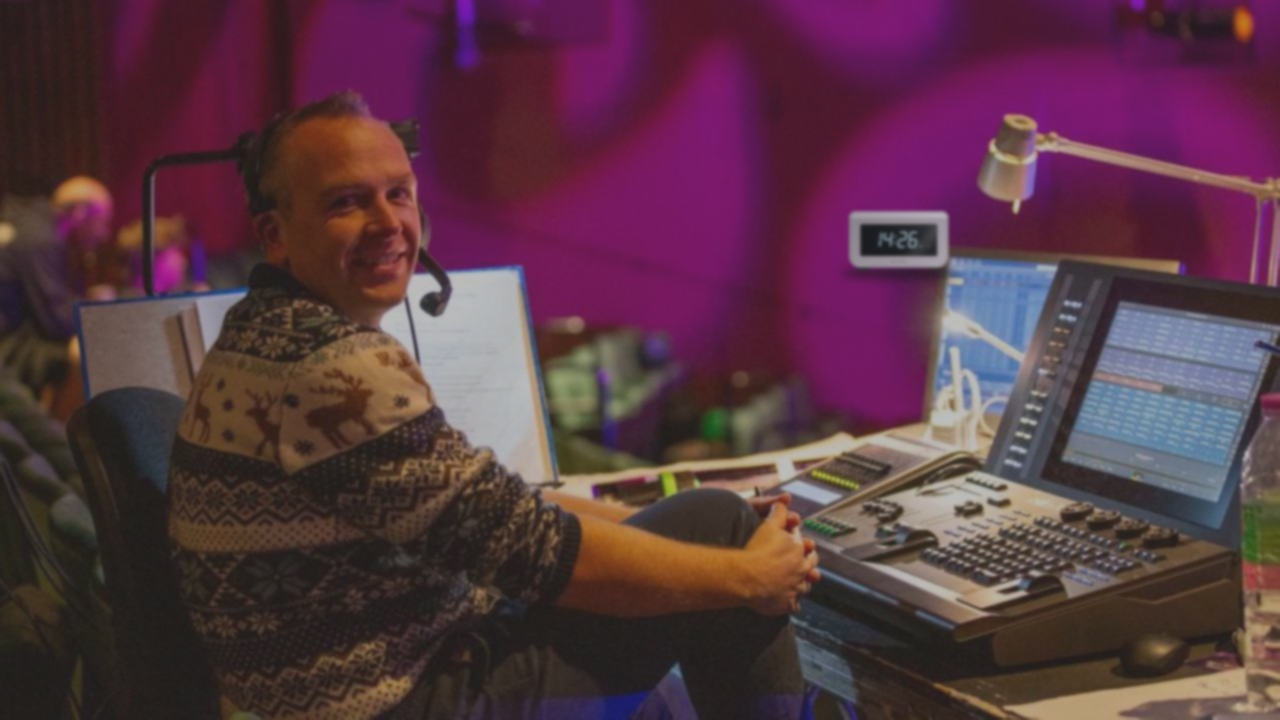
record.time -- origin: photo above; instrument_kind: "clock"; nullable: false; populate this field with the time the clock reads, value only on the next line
14:26
